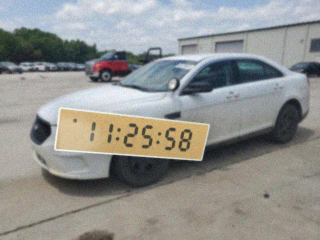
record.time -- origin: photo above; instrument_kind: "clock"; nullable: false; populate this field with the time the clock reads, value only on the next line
11:25:58
